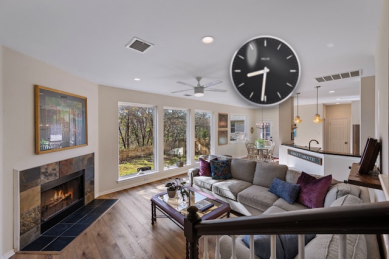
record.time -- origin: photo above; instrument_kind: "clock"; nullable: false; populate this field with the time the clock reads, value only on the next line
8:31
